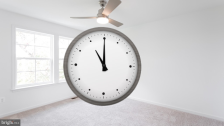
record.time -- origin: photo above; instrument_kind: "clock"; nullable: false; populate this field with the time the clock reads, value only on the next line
11:00
